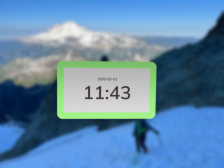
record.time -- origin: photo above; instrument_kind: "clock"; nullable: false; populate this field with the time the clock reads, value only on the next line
11:43
